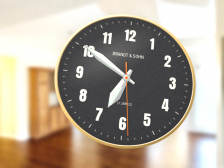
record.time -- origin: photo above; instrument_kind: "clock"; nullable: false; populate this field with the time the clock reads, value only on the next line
6:50:29
